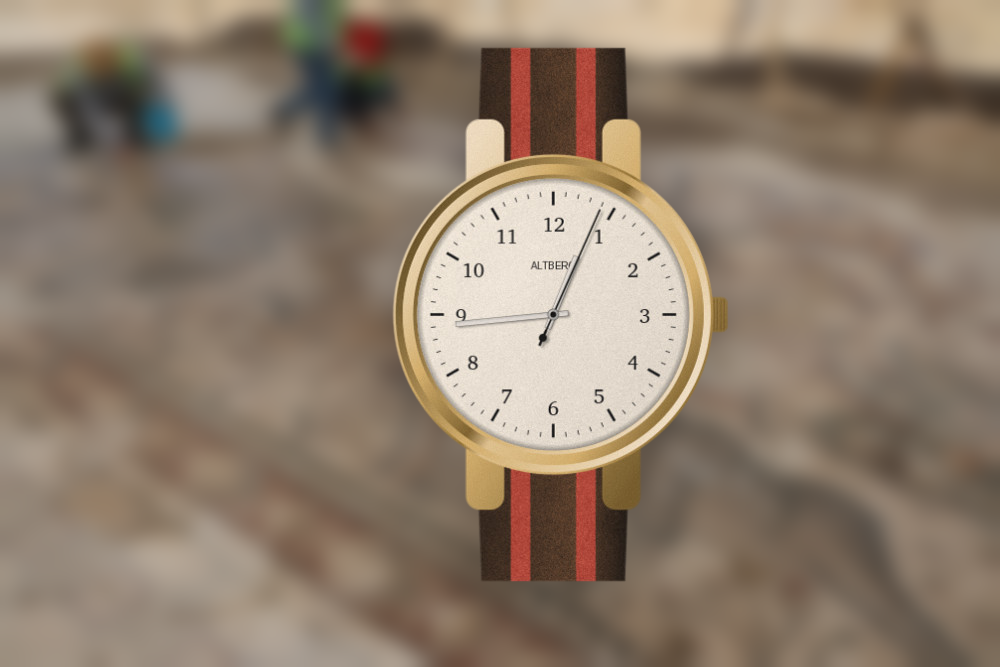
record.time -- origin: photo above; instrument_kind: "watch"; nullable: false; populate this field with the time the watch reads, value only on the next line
12:44:04
